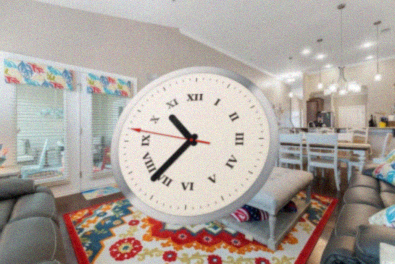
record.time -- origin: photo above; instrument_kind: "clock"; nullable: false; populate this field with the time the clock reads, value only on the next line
10:36:47
